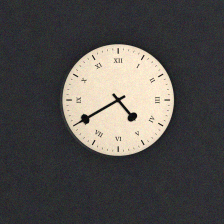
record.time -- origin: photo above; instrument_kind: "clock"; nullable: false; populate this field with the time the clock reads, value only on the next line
4:40
